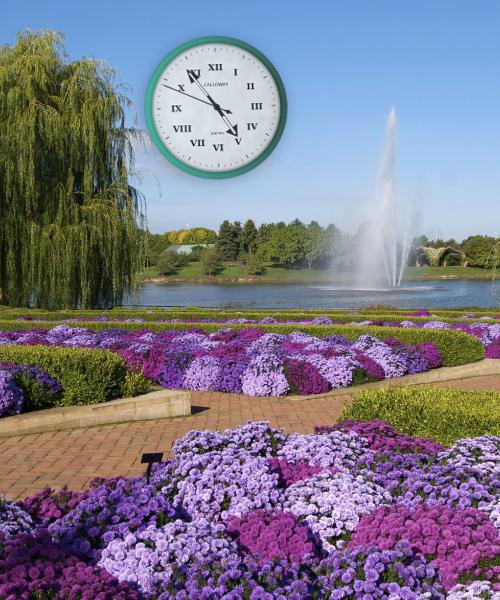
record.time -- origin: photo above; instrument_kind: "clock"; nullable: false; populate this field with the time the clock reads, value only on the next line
4:53:49
